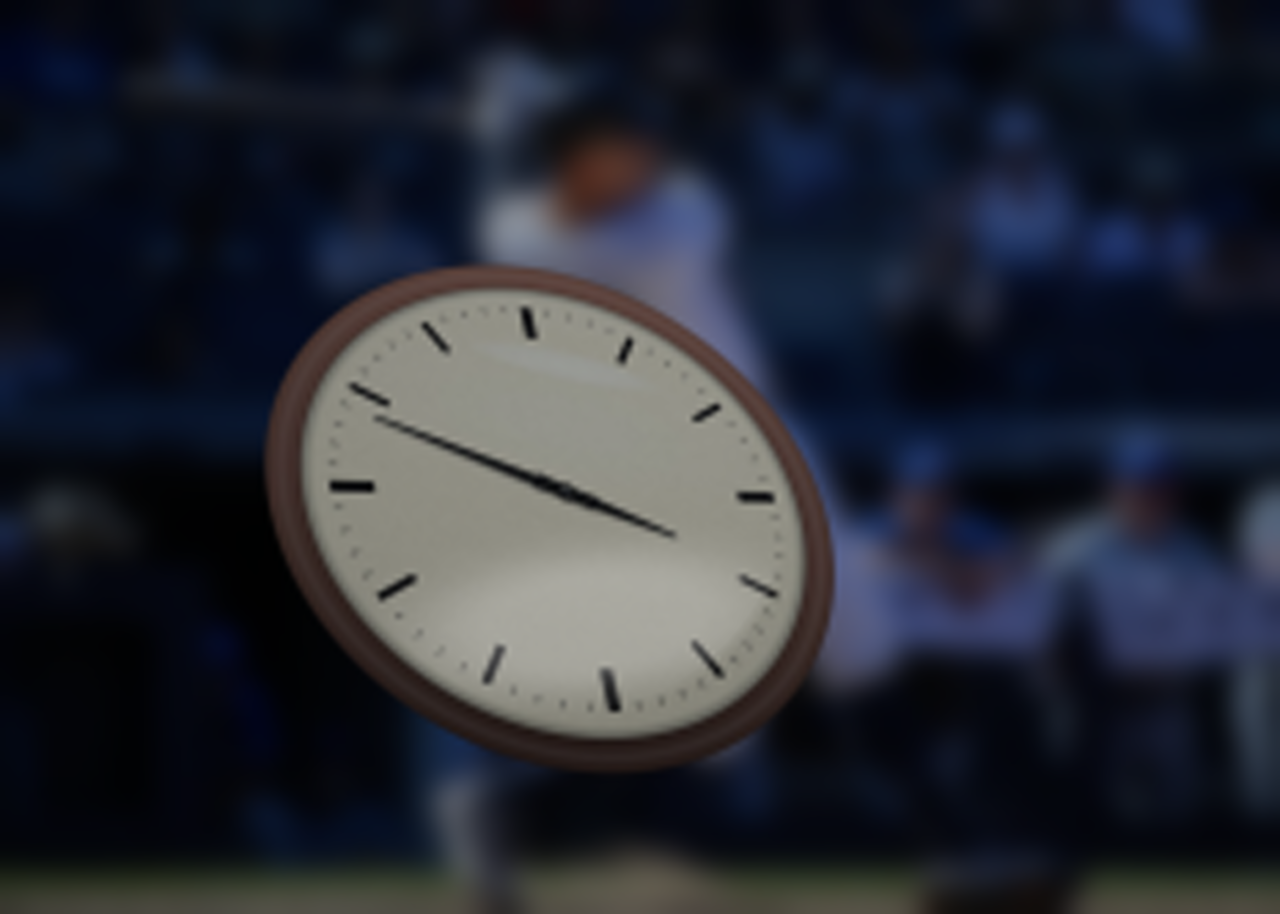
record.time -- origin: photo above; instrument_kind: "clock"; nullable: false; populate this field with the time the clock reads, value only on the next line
3:49
